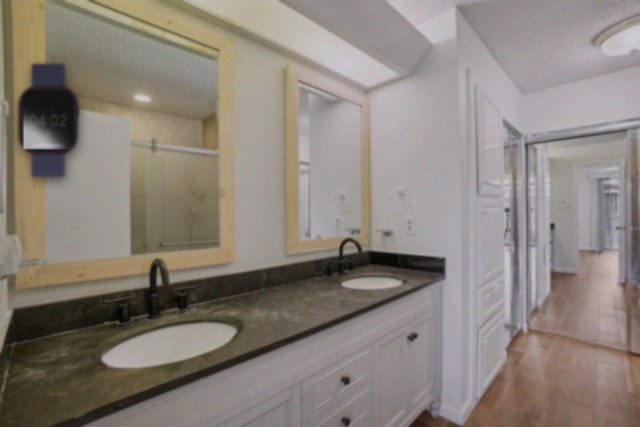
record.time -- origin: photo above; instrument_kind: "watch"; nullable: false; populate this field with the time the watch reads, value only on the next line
4:02
